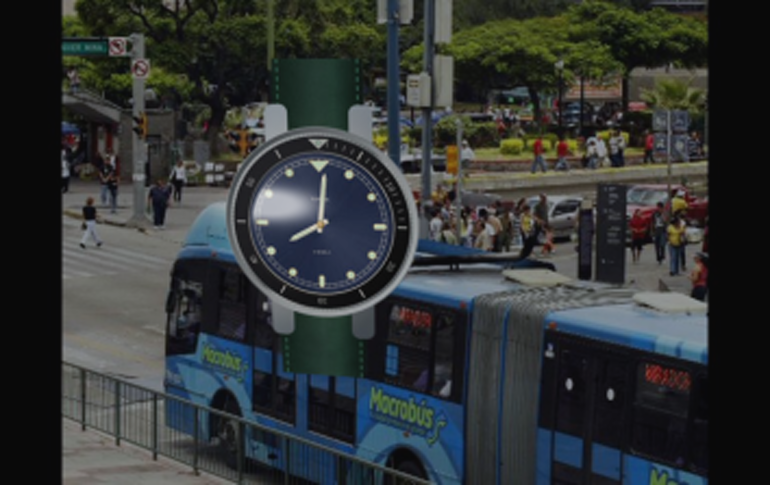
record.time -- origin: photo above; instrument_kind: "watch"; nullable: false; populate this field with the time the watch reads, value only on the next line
8:01
